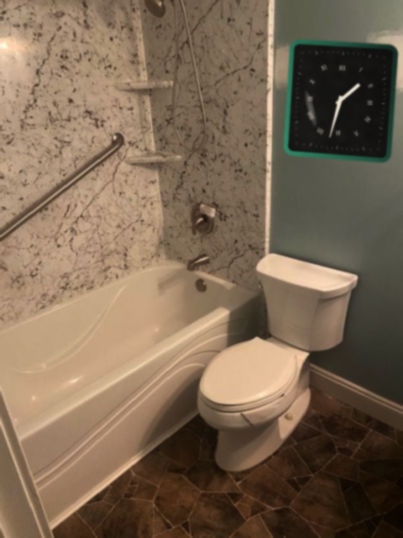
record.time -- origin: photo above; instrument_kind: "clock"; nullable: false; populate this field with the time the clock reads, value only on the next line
1:32
